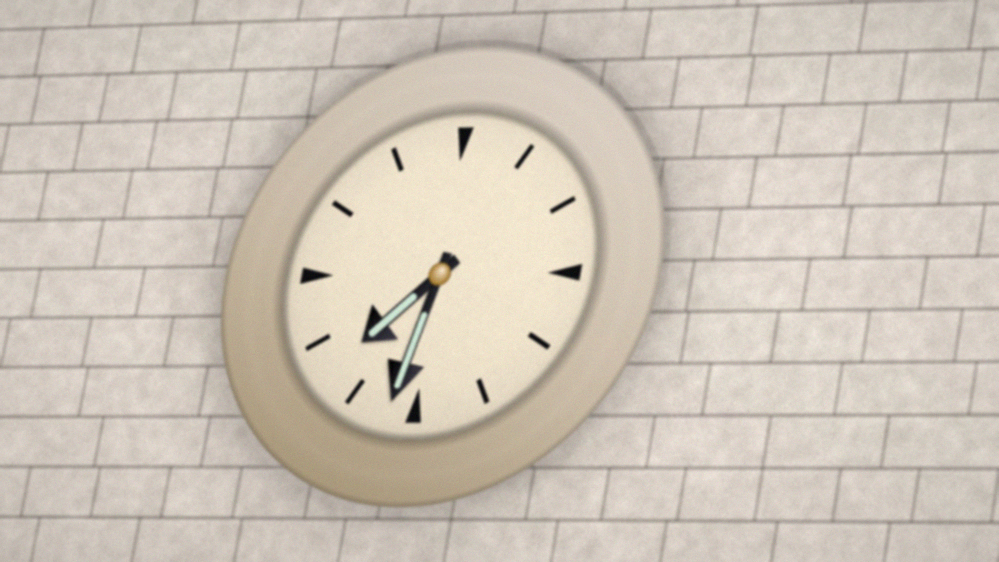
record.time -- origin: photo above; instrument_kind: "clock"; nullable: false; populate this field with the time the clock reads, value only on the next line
7:32
